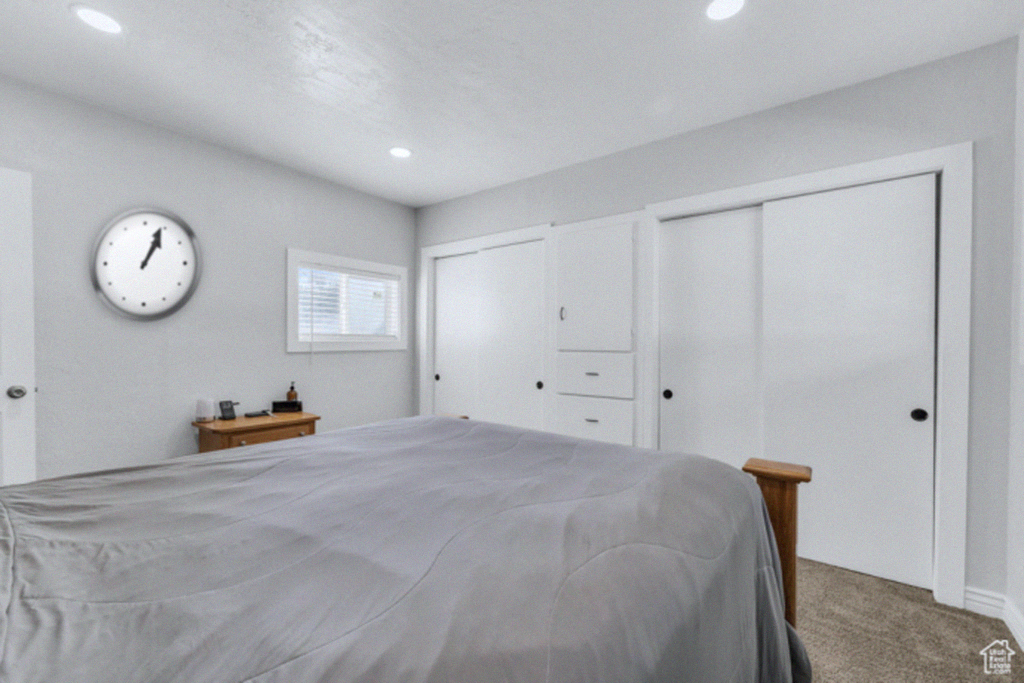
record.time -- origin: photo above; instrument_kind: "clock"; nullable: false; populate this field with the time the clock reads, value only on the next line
1:04
